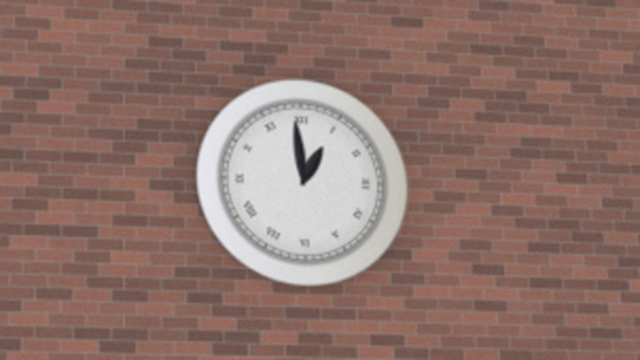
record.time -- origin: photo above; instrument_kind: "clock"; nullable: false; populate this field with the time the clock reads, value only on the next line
12:59
